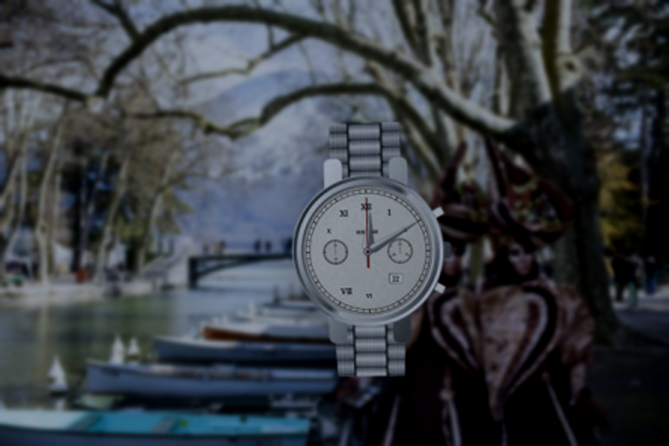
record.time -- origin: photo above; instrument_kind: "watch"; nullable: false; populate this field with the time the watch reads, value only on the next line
12:10
